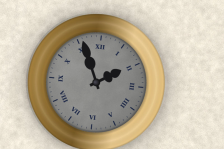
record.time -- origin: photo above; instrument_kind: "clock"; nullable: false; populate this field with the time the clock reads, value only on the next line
1:56
